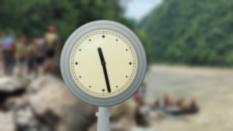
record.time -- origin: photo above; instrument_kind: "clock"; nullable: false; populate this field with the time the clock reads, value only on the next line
11:28
